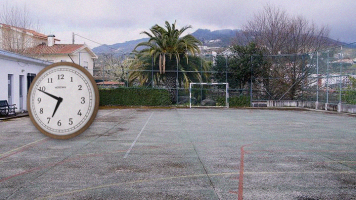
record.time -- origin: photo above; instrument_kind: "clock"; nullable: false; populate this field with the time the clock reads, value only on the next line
6:49
